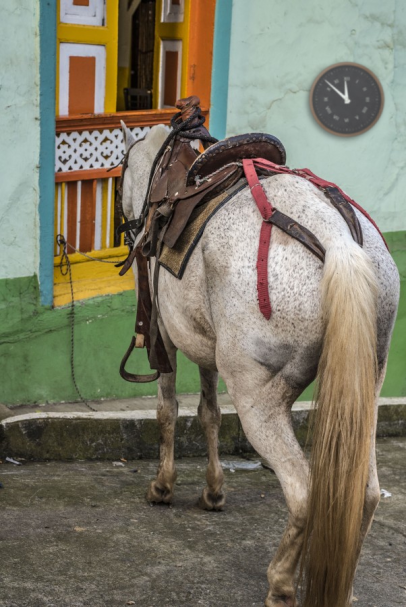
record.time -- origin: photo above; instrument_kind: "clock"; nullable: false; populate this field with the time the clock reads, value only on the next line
11:52
